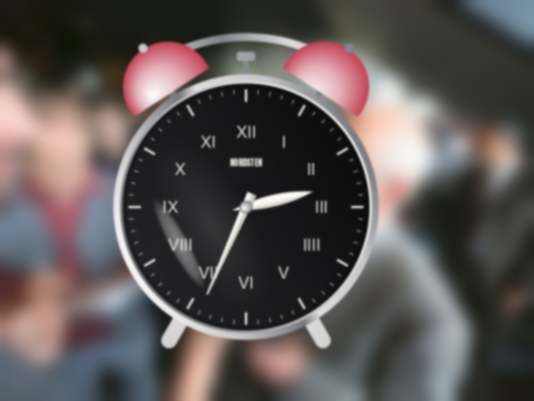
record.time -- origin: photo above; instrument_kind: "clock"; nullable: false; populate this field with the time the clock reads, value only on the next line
2:34
